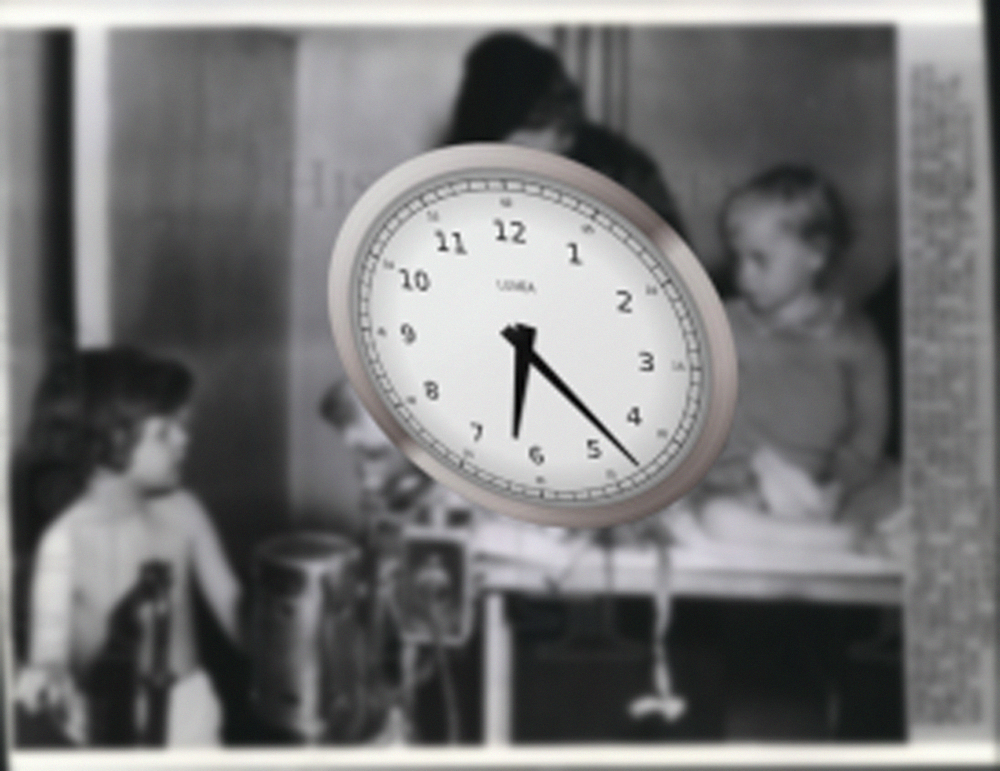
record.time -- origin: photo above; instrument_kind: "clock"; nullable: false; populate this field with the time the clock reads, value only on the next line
6:23
